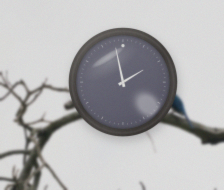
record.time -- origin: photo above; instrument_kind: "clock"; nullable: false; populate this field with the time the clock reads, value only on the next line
1:58
